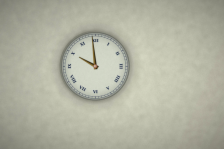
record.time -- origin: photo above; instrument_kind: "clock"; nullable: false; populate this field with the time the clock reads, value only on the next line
9:59
